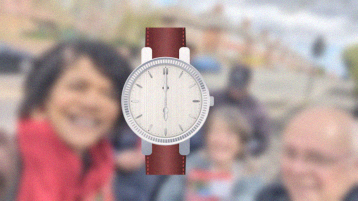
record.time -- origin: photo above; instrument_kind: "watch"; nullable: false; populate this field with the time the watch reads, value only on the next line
6:00
